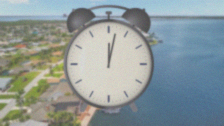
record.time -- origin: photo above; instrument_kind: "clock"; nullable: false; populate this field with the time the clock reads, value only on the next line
12:02
